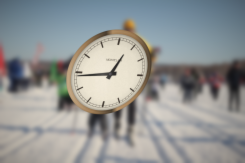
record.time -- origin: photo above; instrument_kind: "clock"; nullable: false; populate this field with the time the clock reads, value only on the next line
12:44
